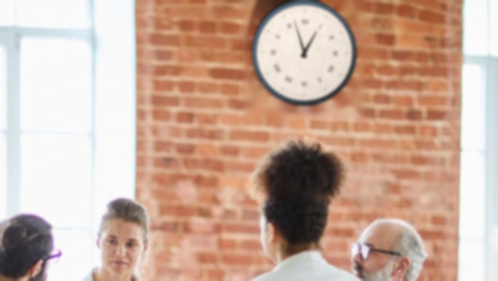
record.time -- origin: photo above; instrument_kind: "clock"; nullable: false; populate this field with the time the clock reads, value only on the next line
12:57
